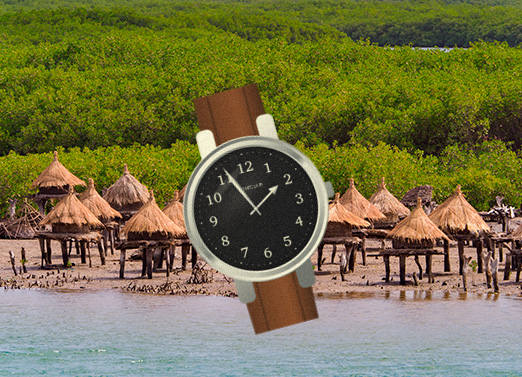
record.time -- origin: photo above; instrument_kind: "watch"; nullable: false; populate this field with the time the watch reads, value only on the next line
1:56
